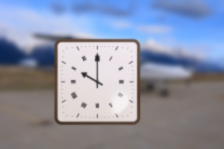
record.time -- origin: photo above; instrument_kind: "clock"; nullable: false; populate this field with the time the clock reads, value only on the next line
10:00
